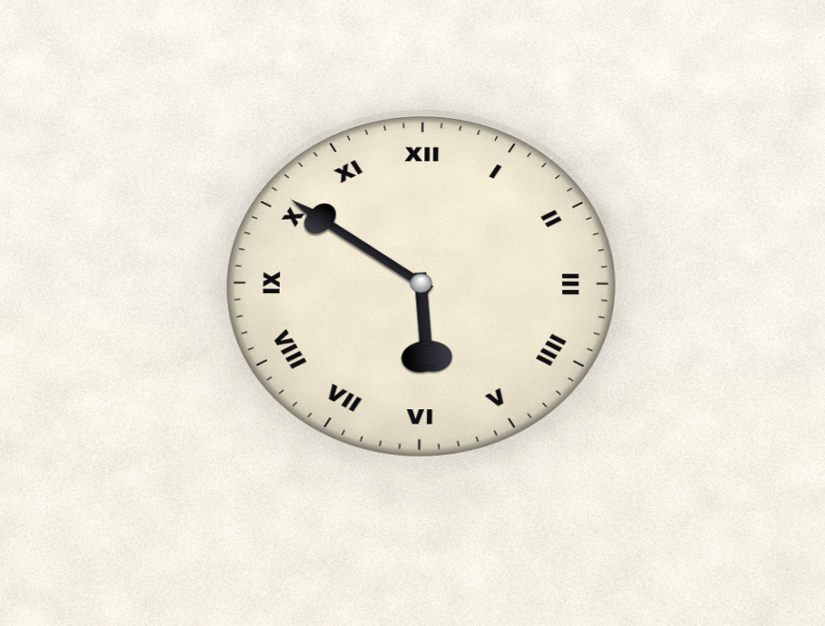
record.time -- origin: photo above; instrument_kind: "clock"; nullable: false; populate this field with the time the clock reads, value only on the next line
5:51
